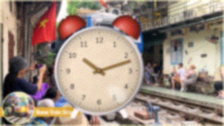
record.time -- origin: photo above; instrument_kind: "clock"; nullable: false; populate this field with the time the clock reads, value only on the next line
10:12
